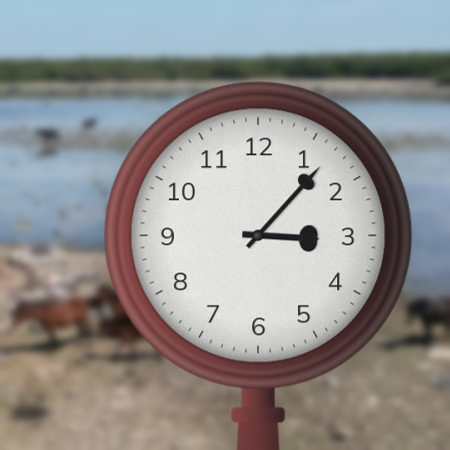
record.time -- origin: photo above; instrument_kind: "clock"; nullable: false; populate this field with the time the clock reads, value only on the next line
3:07
